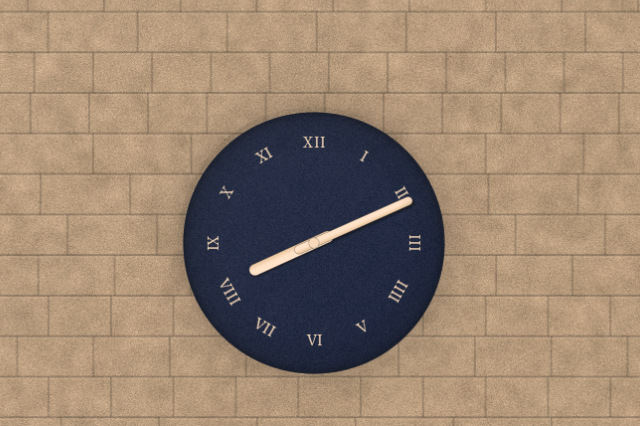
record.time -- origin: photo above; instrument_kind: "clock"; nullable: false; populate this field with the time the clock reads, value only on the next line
8:11
